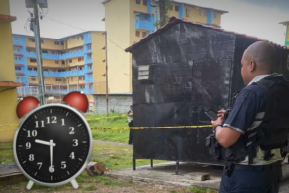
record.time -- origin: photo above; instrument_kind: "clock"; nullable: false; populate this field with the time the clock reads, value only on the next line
9:30
